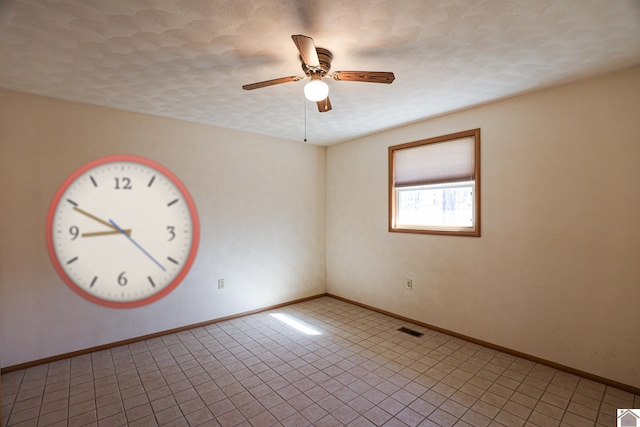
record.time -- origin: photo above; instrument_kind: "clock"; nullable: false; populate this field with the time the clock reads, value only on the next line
8:49:22
